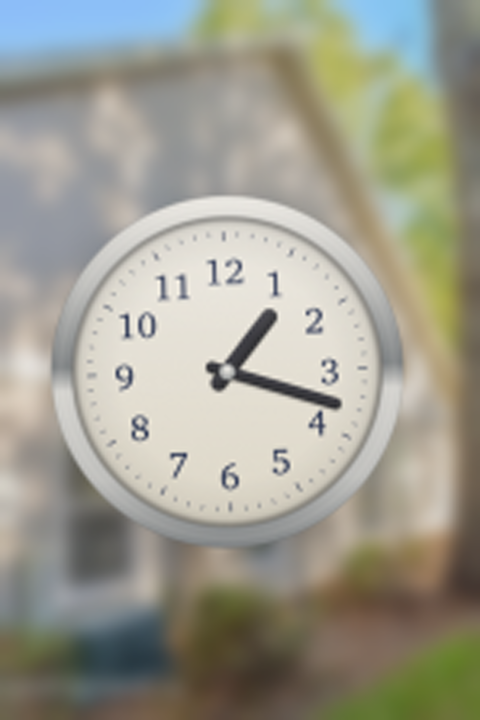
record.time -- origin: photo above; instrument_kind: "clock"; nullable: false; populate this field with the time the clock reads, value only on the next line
1:18
